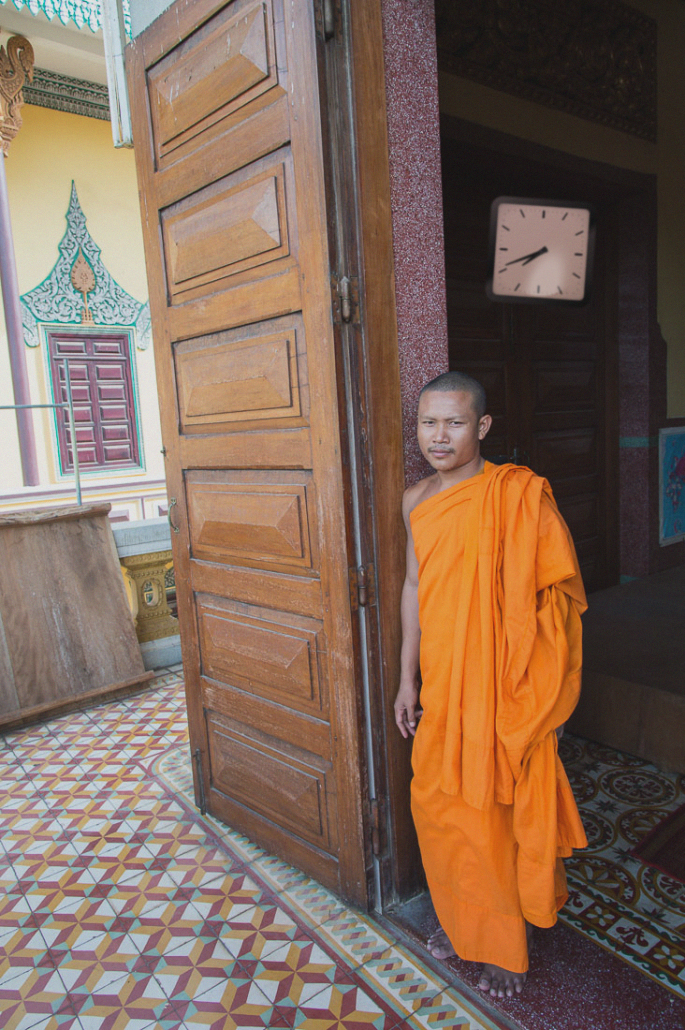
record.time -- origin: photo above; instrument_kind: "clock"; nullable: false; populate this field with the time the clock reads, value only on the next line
7:41
